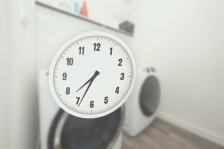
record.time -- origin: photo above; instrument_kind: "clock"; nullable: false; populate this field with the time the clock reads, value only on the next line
7:34
